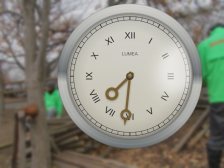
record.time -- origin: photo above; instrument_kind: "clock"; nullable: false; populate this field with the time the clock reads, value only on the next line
7:31
